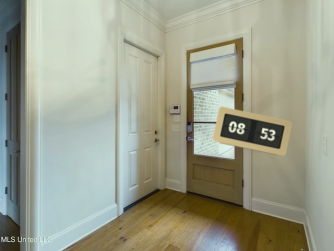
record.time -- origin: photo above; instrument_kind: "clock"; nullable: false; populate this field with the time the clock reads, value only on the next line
8:53
